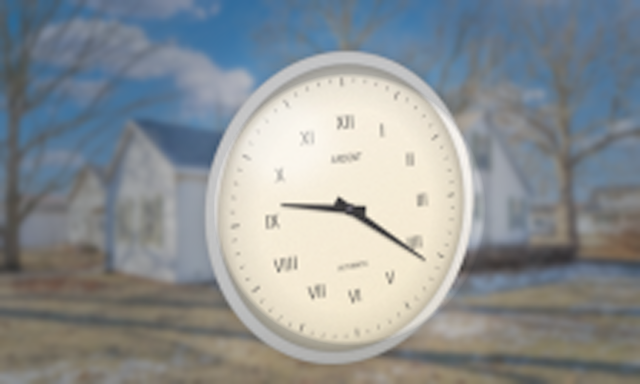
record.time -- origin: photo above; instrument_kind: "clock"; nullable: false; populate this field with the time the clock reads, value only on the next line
9:21
